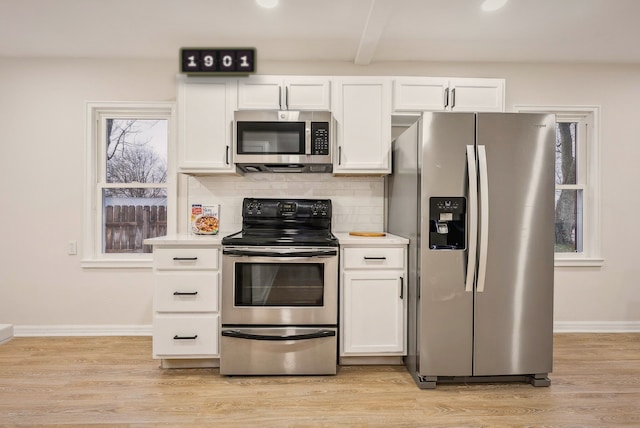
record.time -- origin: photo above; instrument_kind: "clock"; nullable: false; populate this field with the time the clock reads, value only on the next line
19:01
